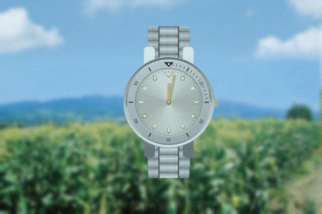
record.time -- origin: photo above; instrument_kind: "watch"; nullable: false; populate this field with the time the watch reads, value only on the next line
12:02
